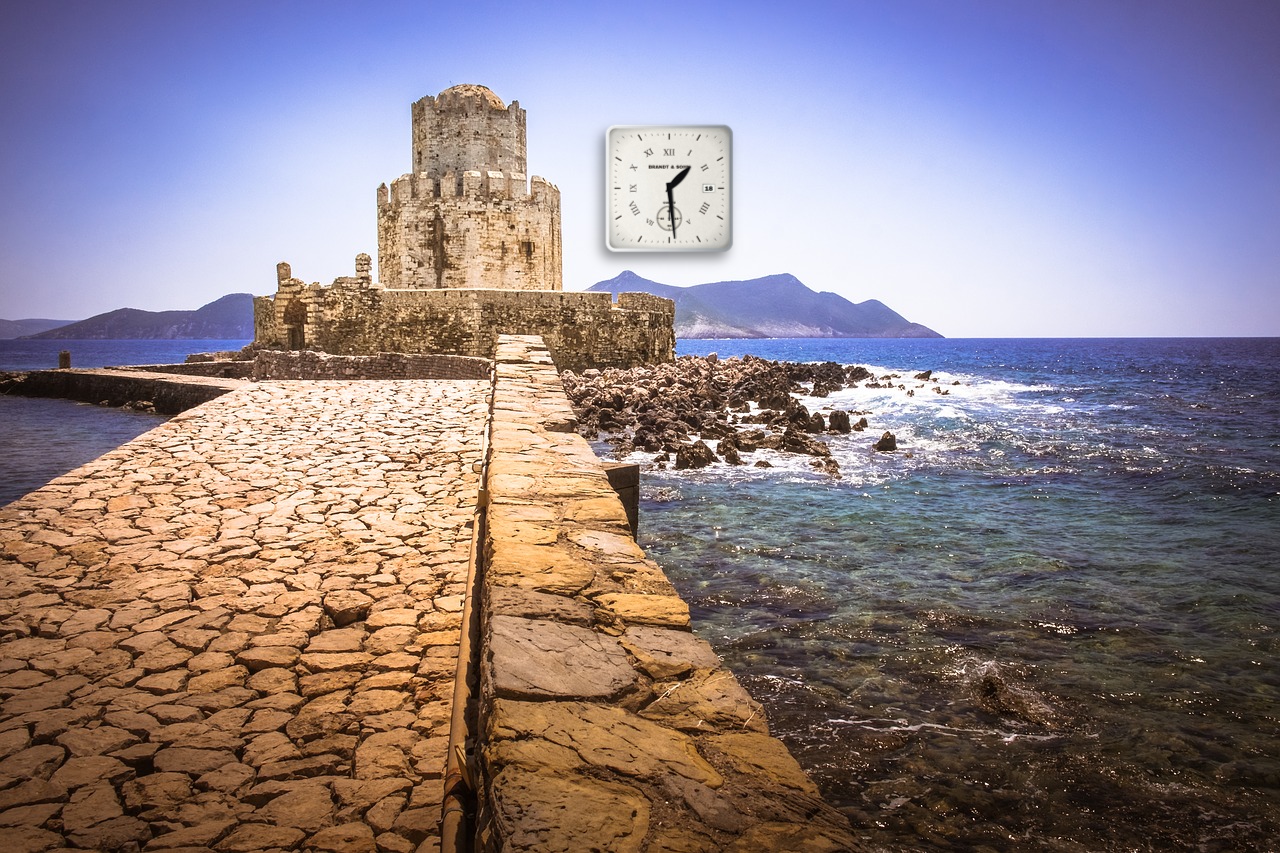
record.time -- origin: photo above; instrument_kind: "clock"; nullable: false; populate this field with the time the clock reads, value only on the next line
1:29
